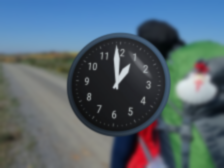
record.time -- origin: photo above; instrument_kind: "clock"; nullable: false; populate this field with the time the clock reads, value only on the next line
12:59
